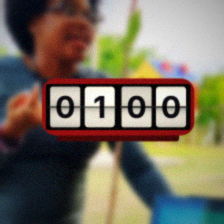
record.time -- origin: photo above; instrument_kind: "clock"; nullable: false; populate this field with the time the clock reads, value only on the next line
1:00
